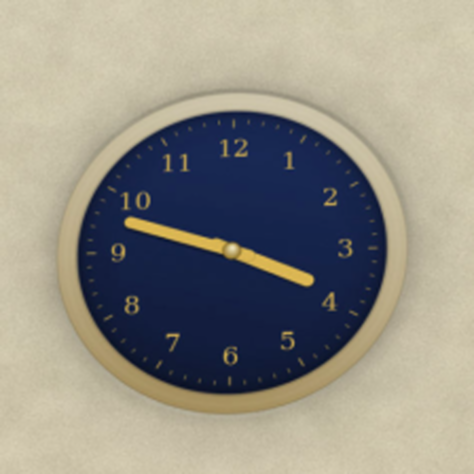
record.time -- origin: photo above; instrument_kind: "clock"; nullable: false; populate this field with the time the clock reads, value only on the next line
3:48
